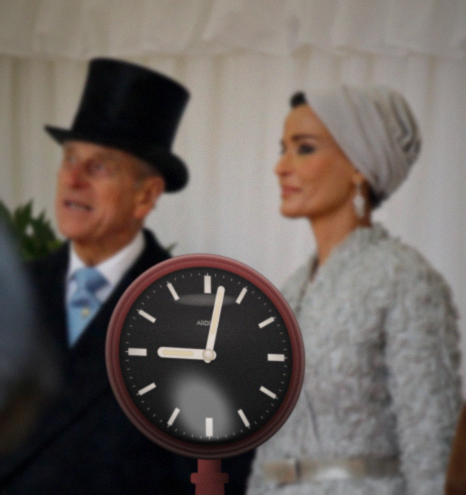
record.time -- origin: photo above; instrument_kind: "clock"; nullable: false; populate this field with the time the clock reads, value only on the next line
9:02
